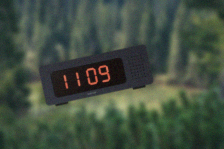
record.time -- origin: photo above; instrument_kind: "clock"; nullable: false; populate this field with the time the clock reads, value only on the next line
11:09
